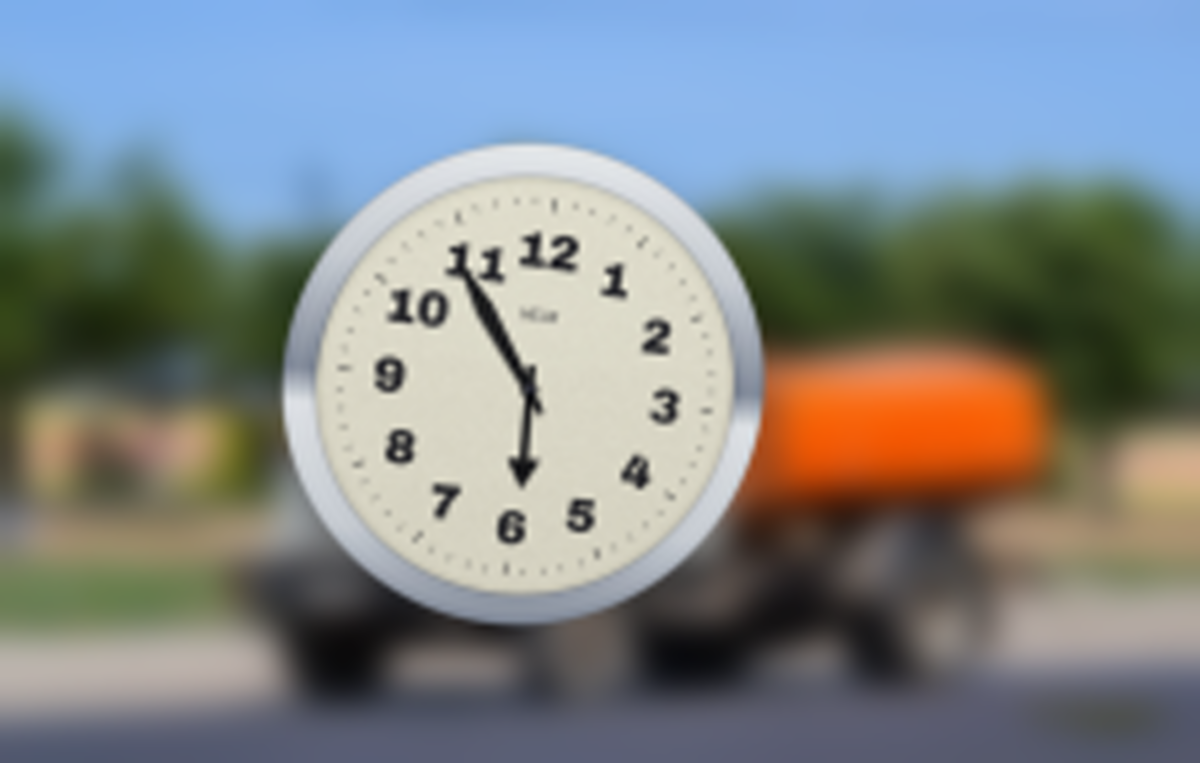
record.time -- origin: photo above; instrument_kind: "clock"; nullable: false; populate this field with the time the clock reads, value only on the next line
5:54
